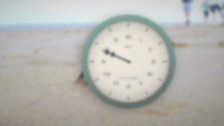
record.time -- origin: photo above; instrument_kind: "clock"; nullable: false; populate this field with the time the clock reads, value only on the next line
9:49
